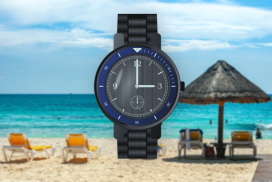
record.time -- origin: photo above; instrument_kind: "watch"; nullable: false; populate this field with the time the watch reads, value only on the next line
3:00
